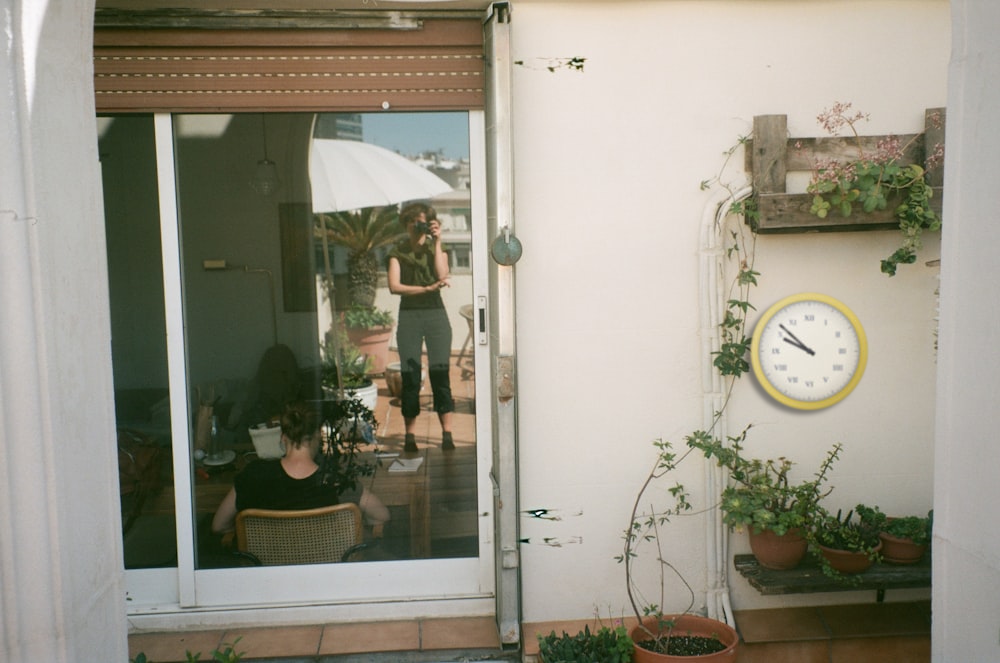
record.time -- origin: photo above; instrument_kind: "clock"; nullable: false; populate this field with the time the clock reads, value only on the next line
9:52
